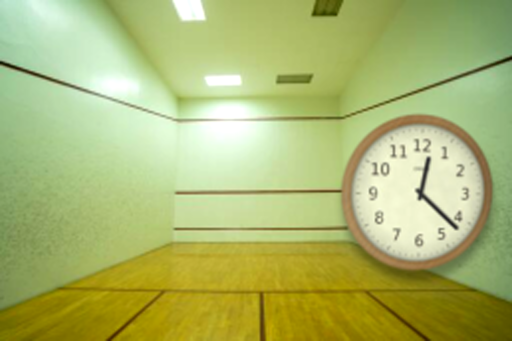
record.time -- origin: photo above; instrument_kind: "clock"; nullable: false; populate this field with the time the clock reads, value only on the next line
12:22
